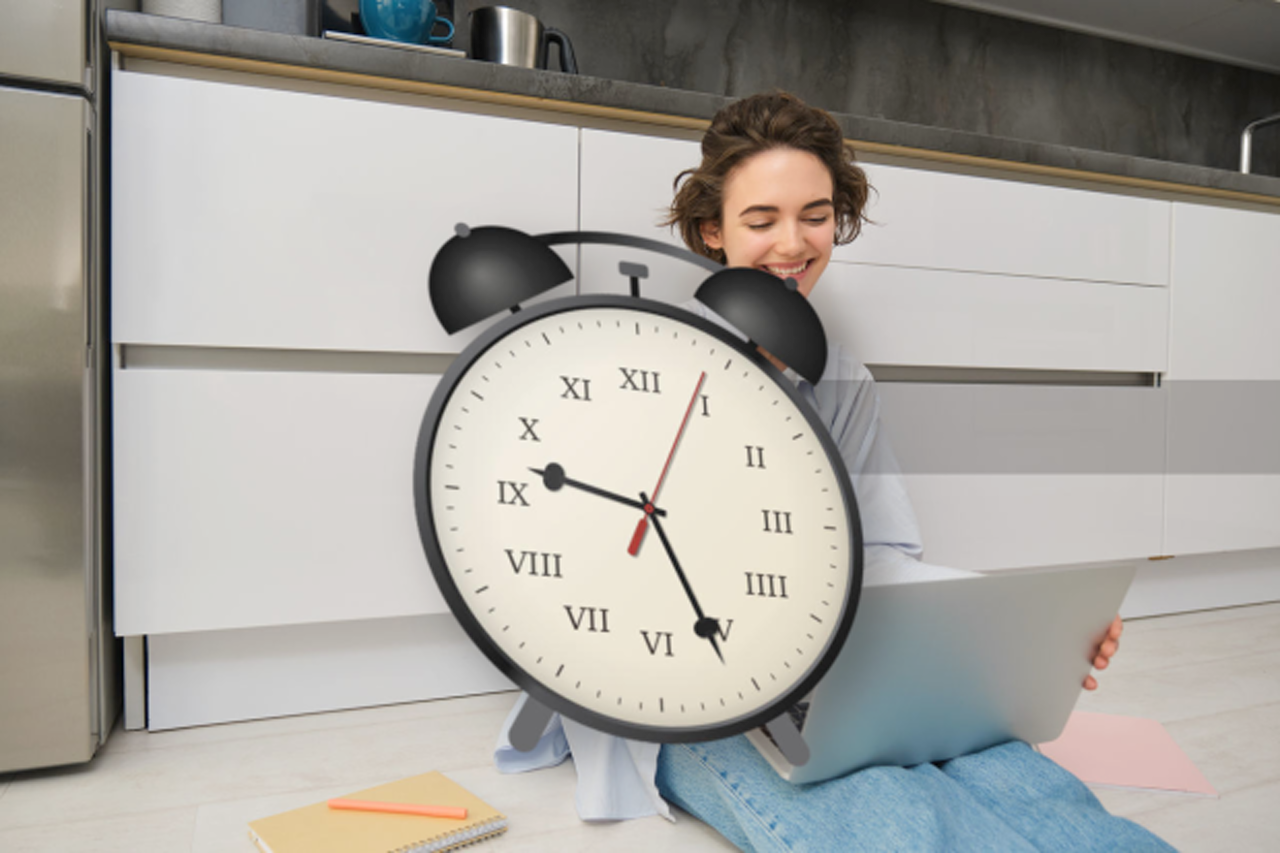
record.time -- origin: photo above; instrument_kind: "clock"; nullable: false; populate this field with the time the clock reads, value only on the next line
9:26:04
